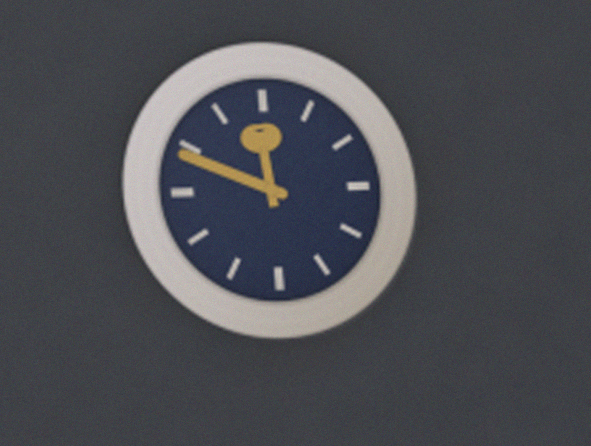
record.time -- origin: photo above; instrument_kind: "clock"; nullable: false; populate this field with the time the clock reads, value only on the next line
11:49
